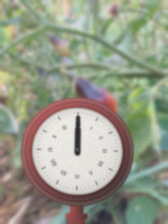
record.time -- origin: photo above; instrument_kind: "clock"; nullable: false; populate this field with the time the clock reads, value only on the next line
12:00
